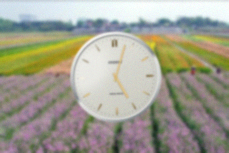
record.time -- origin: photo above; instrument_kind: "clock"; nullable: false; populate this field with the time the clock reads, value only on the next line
5:03
